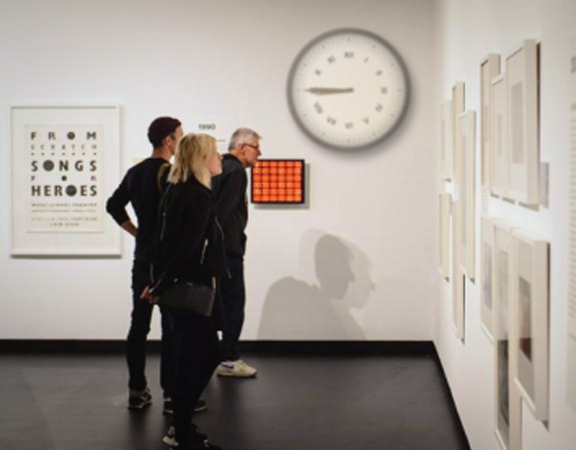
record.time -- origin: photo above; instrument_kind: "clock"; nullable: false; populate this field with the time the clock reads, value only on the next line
8:45
